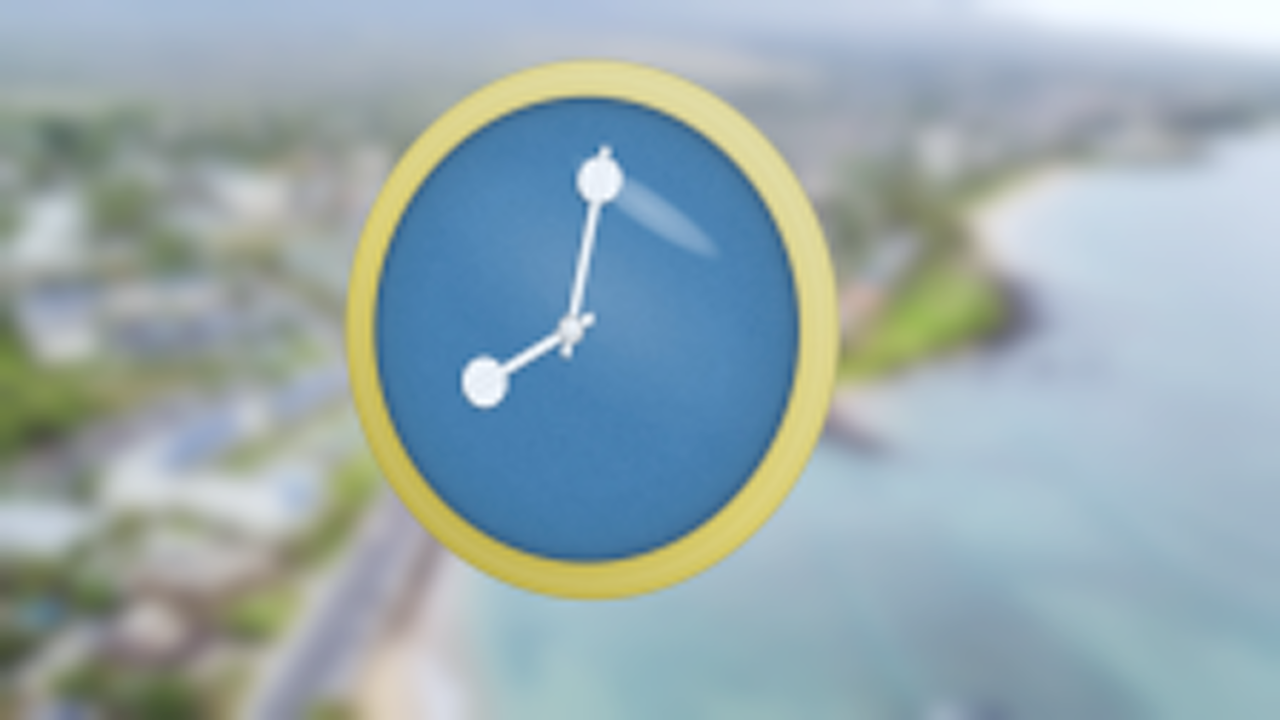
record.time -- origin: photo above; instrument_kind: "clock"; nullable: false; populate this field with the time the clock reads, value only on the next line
8:02
